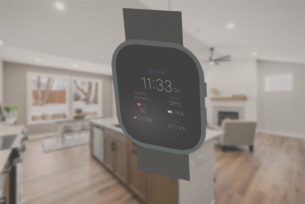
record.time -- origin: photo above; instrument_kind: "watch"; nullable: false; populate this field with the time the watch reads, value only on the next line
11:33
